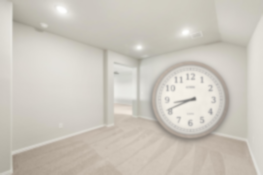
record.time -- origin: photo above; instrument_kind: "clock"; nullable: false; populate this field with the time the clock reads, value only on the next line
8:41
